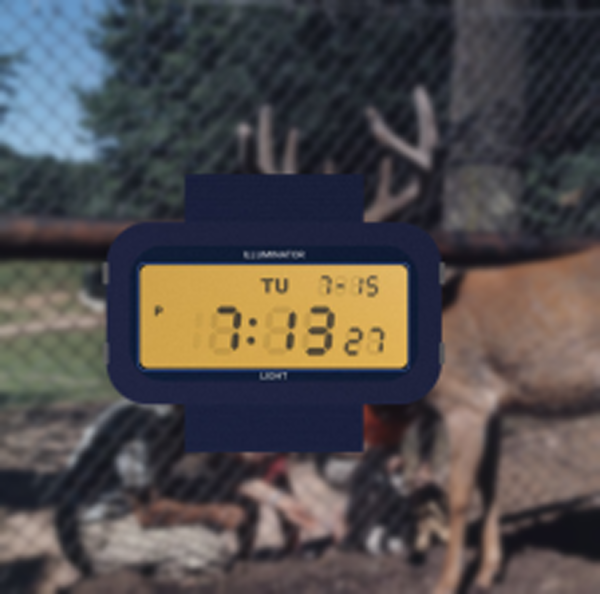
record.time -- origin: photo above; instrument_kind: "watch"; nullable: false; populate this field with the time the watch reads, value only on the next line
7:13:27
